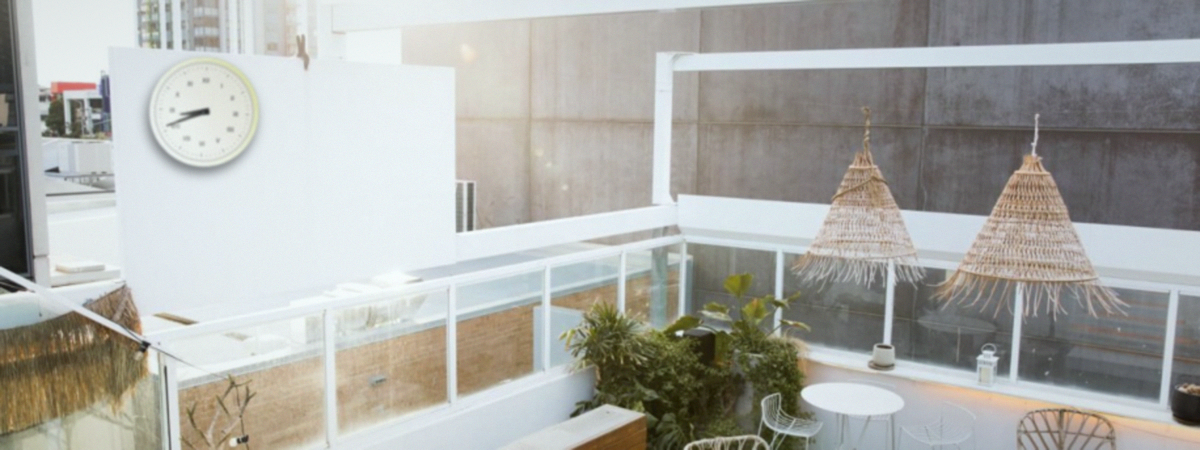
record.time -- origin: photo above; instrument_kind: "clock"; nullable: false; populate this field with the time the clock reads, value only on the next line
8:41
